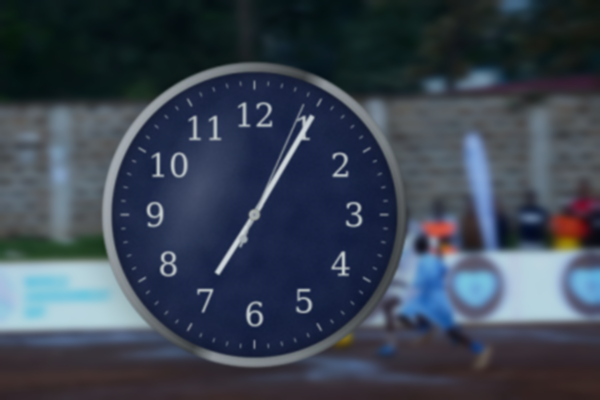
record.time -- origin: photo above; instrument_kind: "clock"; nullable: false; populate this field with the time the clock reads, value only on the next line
7:05:04
